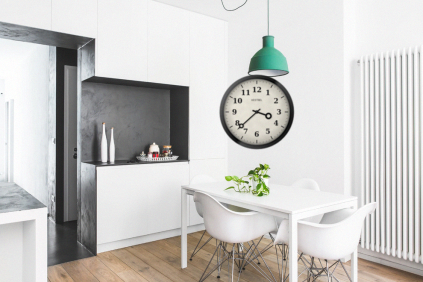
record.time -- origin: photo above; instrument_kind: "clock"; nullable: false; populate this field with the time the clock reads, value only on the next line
3:38
